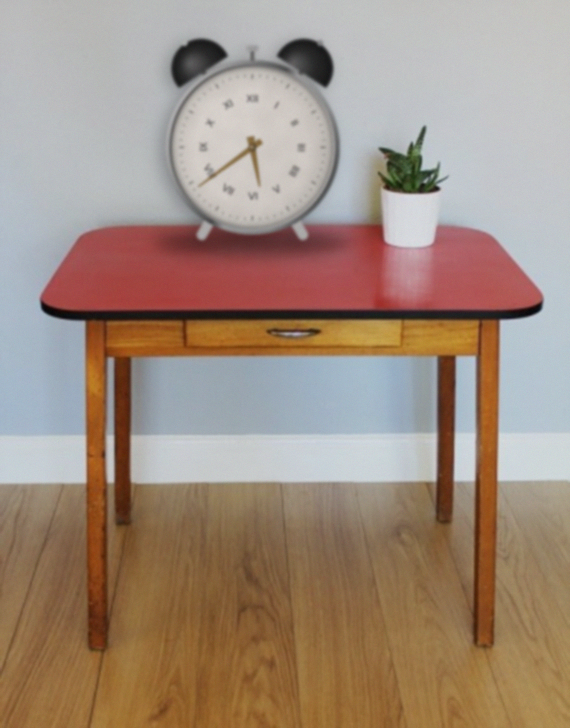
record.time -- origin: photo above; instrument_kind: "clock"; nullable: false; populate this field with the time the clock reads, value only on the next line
5:39
